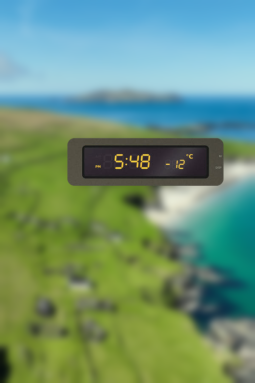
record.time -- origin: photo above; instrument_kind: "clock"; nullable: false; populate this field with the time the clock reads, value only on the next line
5:48
